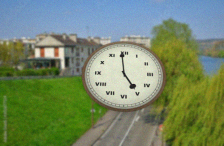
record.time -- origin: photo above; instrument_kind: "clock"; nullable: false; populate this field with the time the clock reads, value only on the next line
4:59
